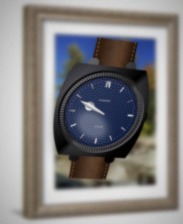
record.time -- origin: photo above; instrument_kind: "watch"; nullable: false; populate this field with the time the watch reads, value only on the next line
9:49
